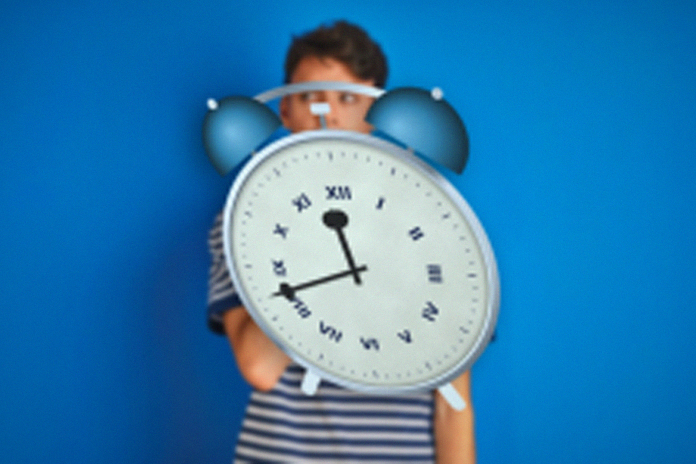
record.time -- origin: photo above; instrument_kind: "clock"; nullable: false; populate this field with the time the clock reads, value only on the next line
11:42
